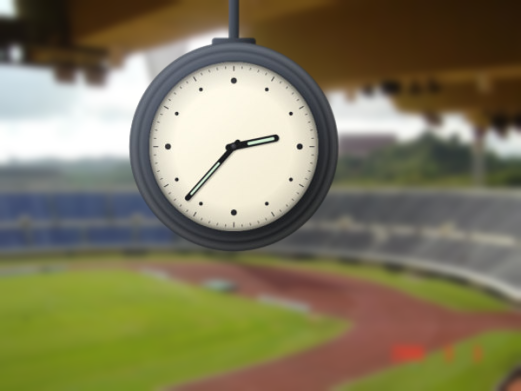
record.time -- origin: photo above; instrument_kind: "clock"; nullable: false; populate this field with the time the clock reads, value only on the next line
2:37
